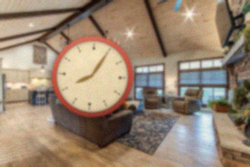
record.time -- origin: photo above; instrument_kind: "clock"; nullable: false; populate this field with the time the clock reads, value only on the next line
8:05
